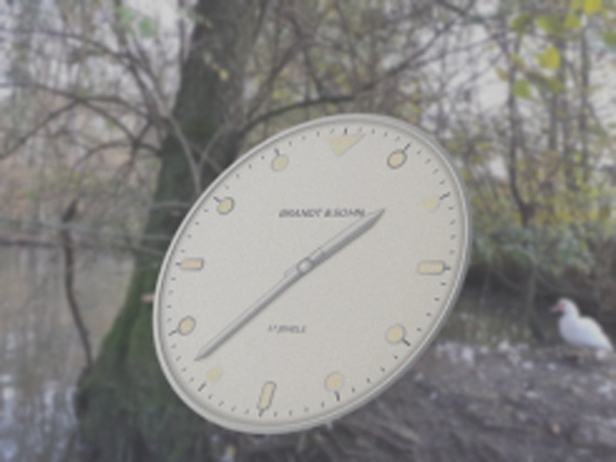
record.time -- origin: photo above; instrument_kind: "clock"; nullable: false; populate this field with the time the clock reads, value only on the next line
1:37
